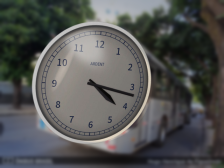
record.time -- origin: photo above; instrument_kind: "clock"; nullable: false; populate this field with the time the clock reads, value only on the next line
4:17
